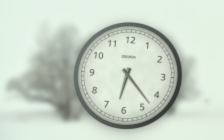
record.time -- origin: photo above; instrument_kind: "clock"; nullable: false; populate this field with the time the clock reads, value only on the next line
6:23
